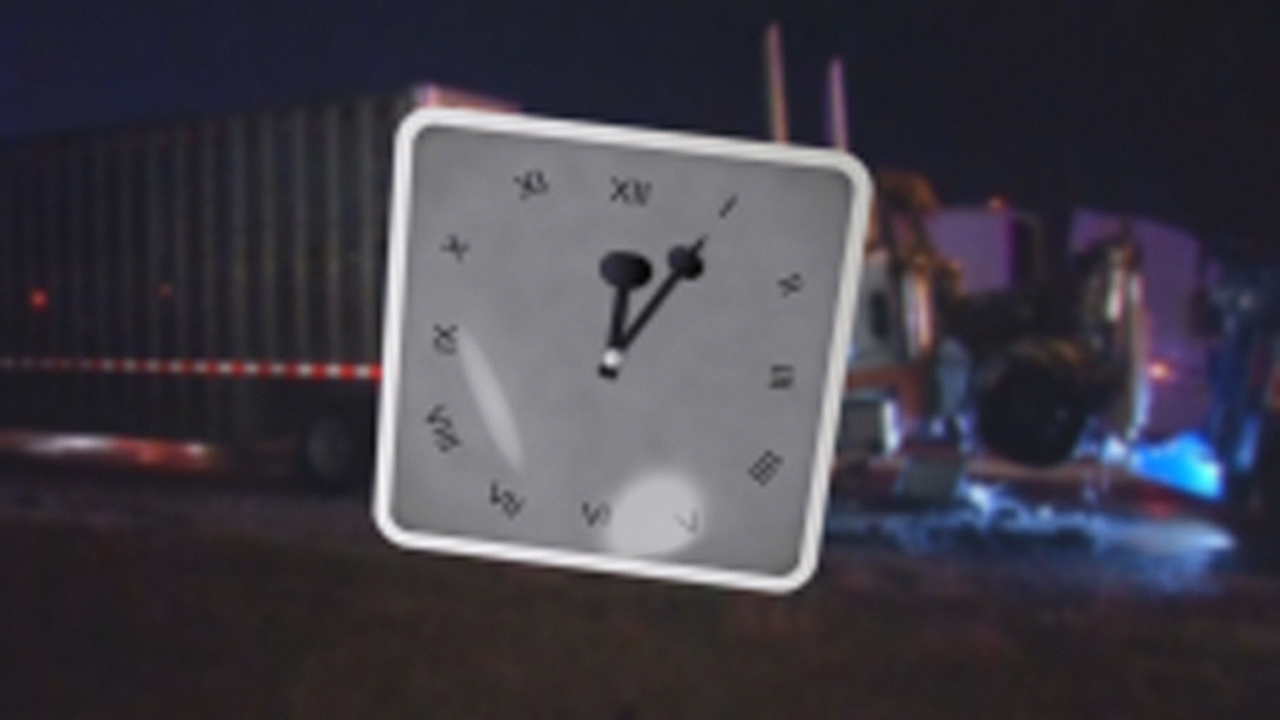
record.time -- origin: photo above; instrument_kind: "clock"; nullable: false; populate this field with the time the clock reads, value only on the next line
12:05
